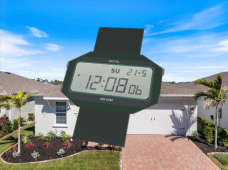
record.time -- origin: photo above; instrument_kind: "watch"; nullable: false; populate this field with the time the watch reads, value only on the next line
12:08:06
